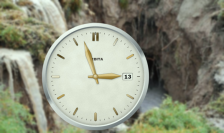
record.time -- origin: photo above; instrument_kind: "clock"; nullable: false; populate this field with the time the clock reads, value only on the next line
2:57
